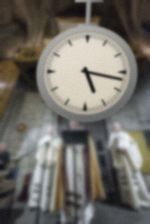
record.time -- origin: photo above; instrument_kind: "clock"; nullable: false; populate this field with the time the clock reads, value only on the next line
5:17
